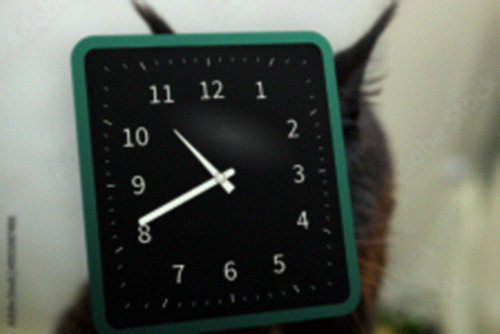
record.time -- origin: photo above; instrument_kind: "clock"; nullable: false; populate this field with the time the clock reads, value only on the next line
10:41
